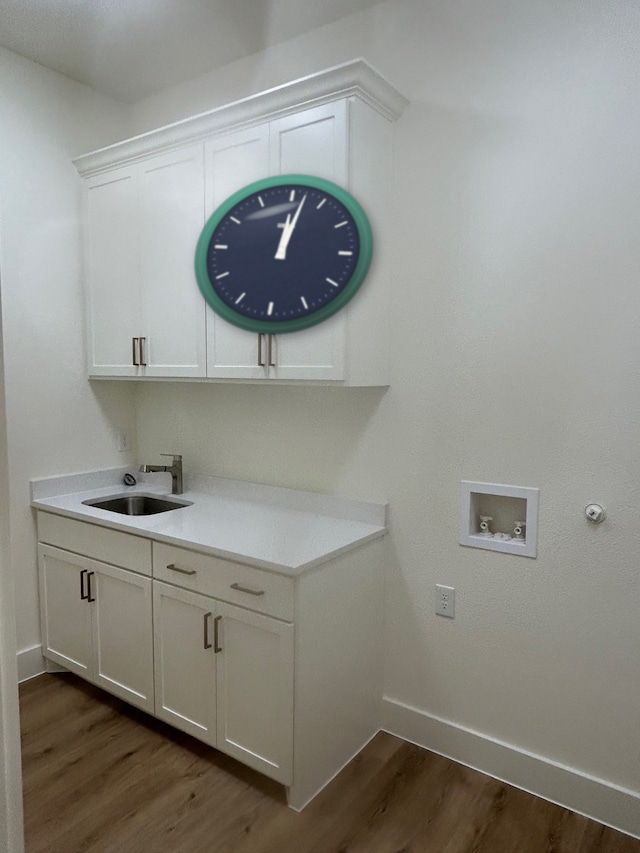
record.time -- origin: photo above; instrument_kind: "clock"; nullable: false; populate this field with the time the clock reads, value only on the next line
12:02
